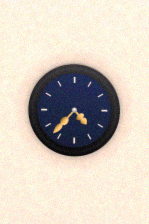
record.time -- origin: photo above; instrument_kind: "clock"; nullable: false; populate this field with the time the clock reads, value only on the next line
4:37
